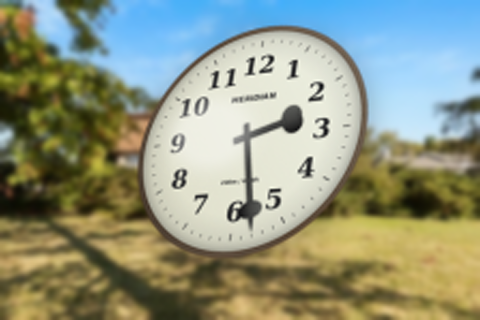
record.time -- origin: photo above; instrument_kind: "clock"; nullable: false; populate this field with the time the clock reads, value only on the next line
2:28
